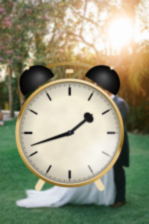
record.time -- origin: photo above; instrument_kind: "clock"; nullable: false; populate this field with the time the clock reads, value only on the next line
1:42
